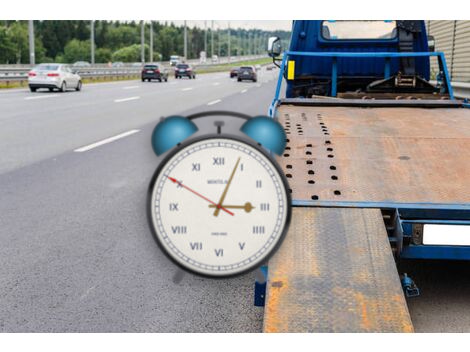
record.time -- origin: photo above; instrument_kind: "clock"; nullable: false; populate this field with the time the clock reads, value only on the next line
3:03:50
